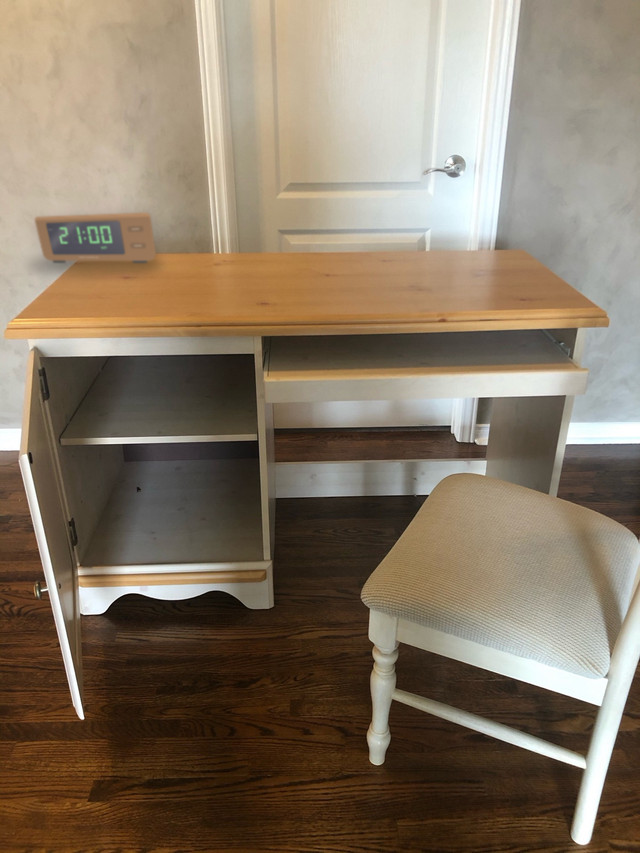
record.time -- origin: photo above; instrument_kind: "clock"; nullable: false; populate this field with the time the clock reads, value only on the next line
21:00
